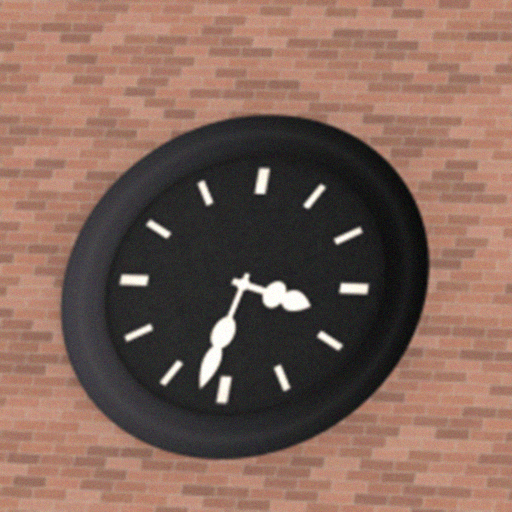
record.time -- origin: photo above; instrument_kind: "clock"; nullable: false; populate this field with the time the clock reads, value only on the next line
3:32
